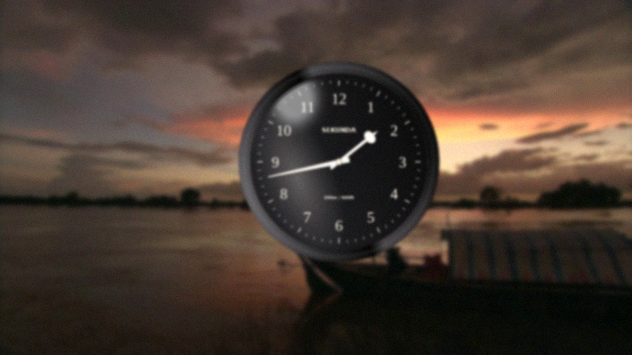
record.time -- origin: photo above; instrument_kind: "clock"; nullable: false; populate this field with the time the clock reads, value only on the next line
1:43
